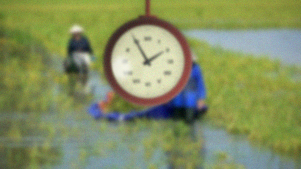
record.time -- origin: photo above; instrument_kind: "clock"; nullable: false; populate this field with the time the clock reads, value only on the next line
1:55
